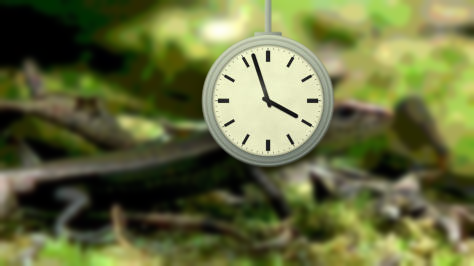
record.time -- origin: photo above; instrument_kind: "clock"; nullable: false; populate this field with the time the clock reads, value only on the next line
3:57
